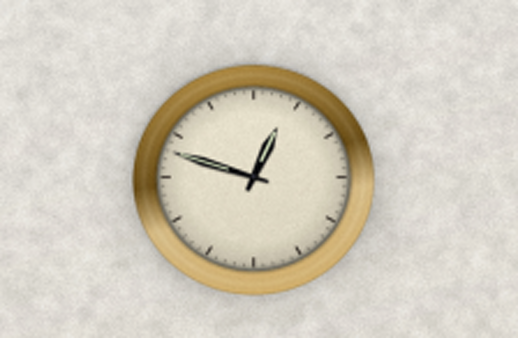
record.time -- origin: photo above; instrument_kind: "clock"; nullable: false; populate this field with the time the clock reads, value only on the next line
12:48
